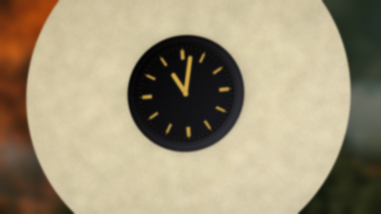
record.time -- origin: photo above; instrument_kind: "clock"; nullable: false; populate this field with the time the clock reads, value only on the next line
11:02
